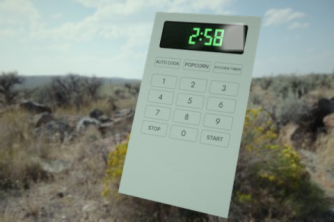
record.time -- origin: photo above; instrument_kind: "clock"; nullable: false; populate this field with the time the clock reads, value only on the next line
2:58
